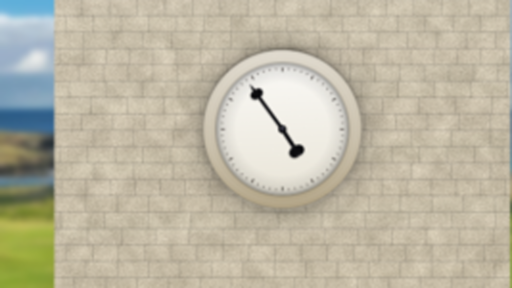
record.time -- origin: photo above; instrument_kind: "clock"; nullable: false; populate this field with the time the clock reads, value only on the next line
4:54
